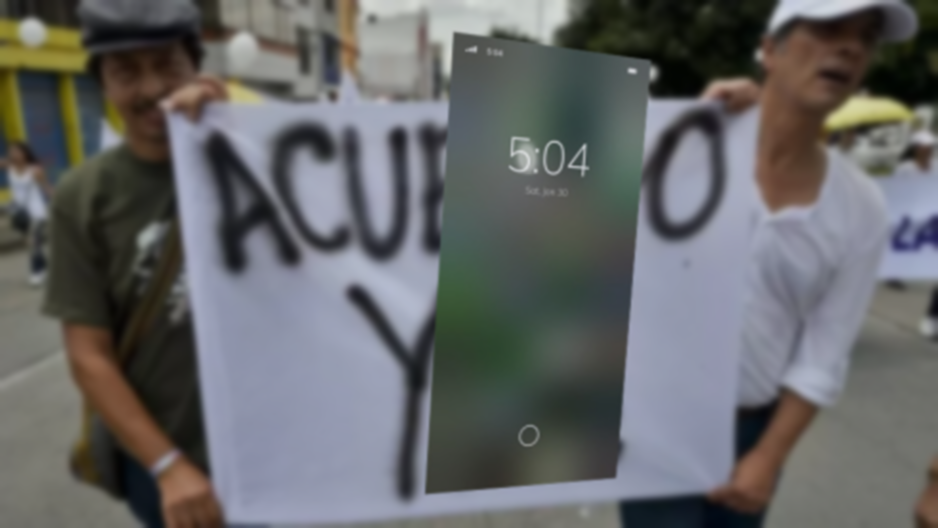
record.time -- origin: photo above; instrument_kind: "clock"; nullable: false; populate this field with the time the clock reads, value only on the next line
5:04
